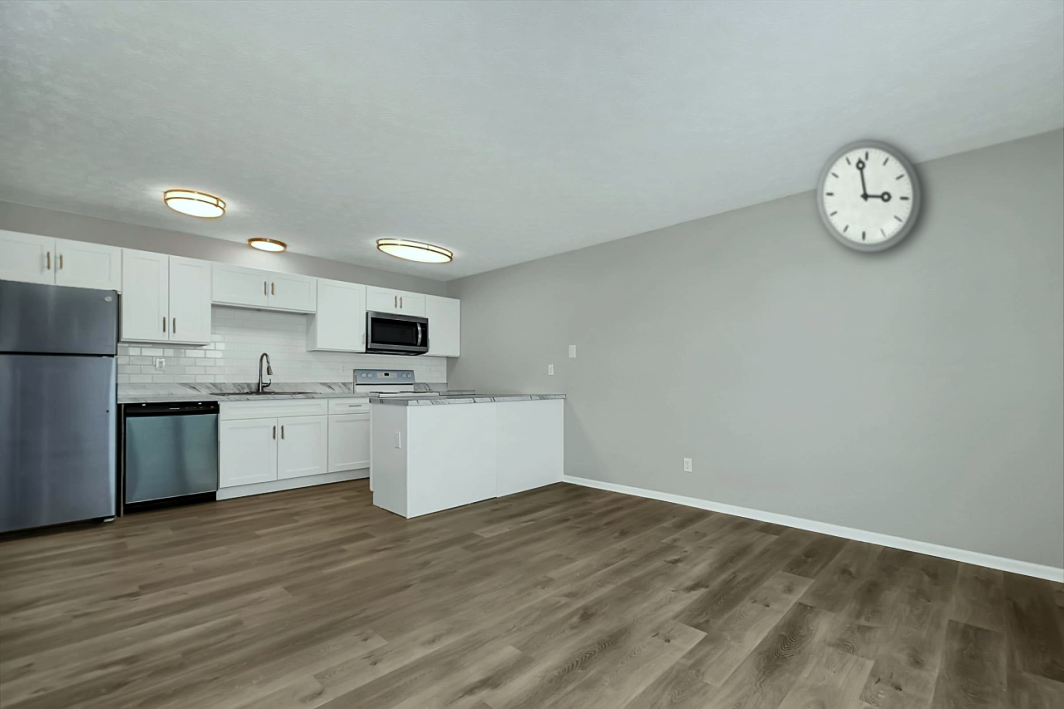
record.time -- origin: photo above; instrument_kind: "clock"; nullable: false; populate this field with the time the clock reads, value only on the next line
2:58
